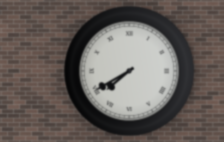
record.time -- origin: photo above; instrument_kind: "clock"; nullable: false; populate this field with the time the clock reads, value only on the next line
7:40
